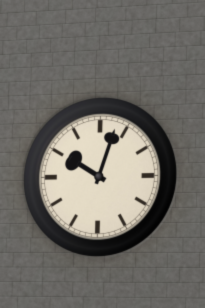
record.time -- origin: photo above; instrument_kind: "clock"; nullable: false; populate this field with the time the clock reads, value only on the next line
10:03
